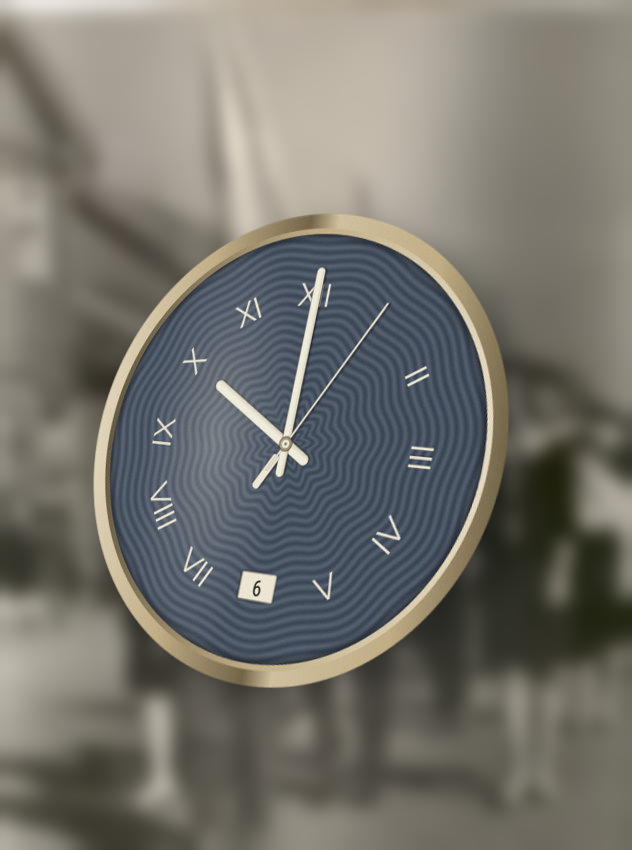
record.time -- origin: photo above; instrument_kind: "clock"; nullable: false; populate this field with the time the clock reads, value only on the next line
10:00:05
